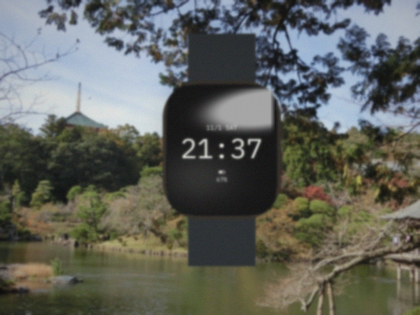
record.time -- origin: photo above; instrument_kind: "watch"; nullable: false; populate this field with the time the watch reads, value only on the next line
21:37
